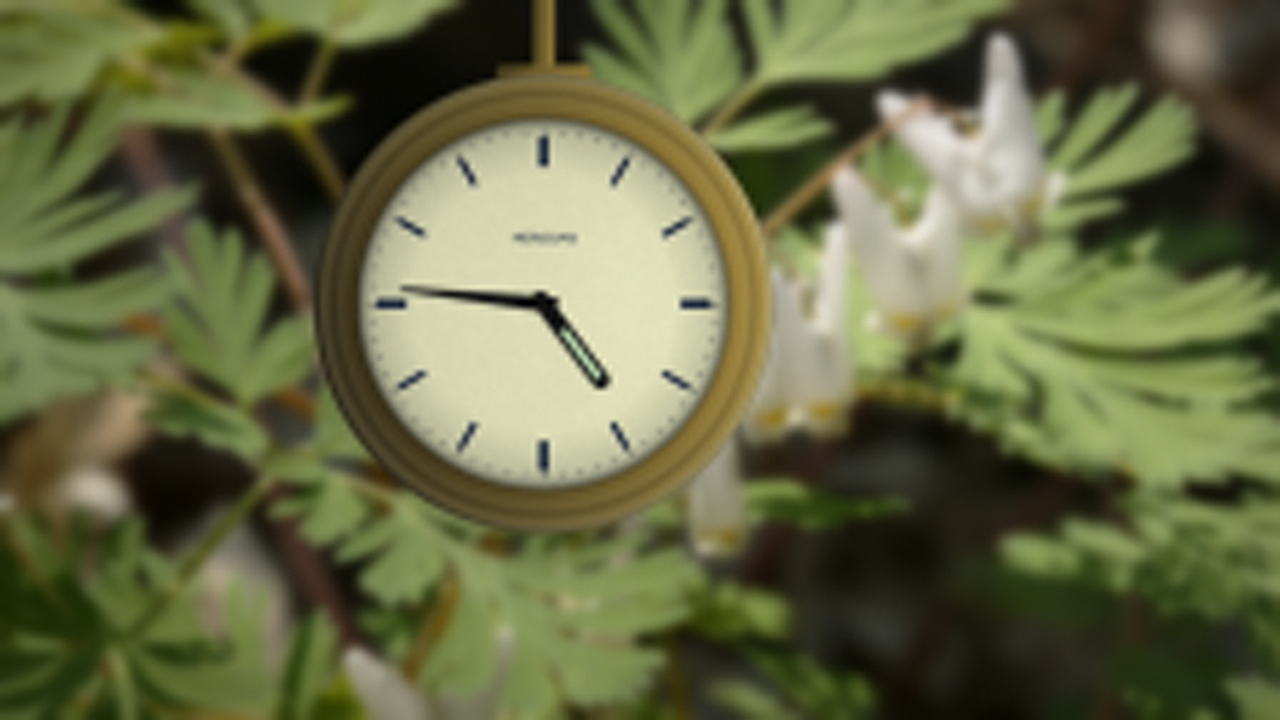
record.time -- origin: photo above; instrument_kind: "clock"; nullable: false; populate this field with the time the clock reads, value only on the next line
4:46
